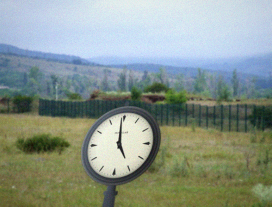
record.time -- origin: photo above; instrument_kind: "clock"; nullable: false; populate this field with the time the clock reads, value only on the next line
4:59
